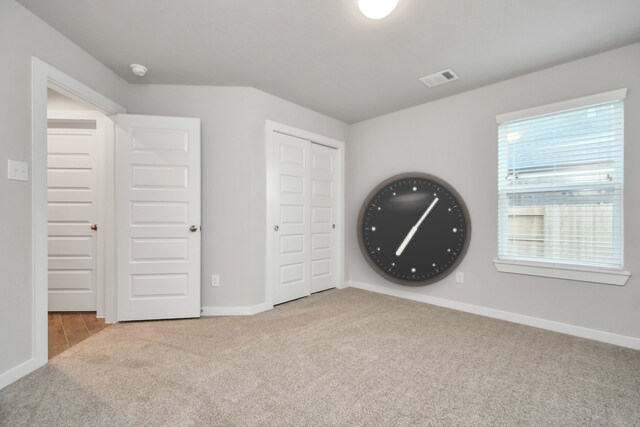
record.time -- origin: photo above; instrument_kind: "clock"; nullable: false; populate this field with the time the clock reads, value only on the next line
7:06
